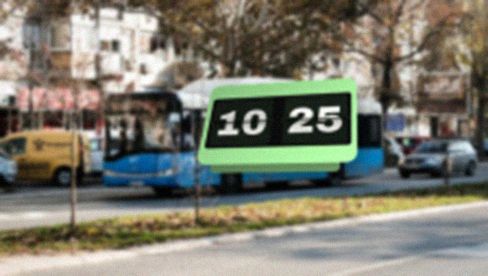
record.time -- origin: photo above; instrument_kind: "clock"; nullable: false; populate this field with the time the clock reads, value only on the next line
10:25
